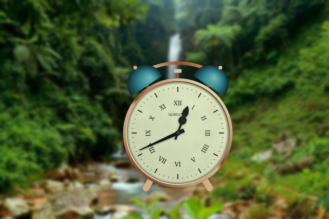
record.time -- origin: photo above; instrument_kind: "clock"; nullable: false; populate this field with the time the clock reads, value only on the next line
12:41
